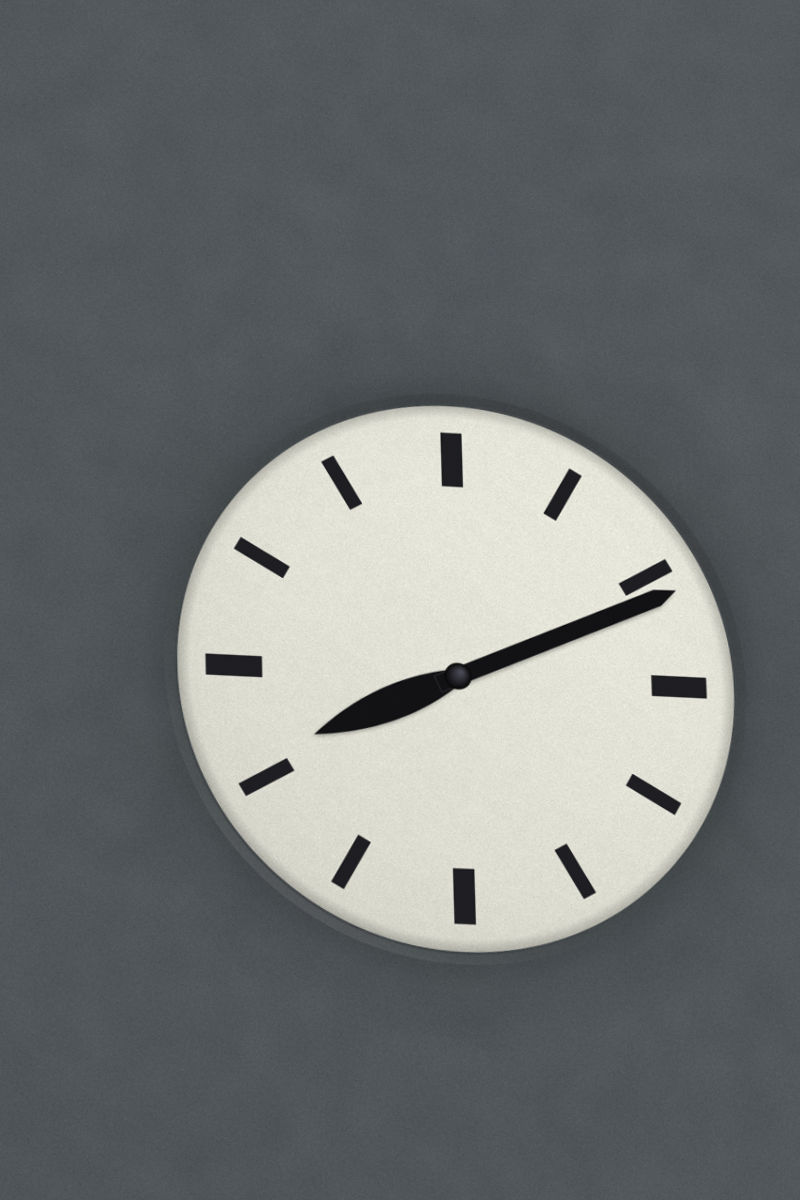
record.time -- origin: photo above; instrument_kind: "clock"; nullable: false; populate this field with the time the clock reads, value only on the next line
8:11
